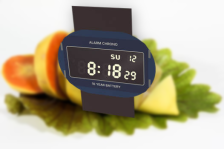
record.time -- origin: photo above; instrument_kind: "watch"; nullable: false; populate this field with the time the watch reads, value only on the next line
8:18:29
